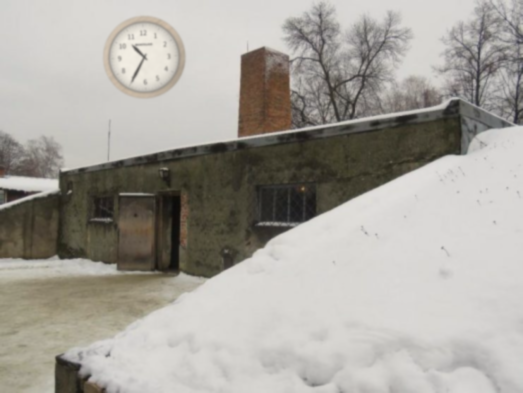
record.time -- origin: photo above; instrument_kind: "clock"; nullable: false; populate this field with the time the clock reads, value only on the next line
10:35
